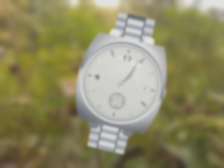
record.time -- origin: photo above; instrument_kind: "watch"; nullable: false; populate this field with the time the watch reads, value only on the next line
1:04
